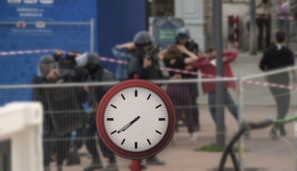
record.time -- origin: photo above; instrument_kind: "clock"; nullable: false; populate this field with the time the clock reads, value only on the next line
7:39
